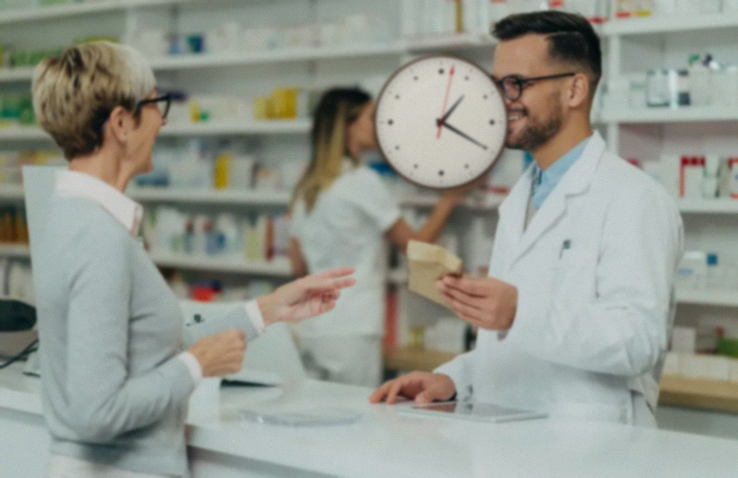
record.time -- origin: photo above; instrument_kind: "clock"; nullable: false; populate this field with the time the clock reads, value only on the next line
1:20:02
